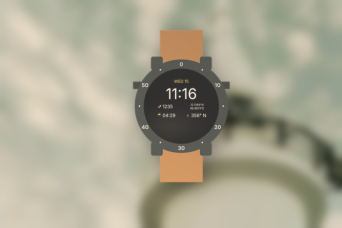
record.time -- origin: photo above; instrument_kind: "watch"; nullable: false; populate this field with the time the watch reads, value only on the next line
11:16
